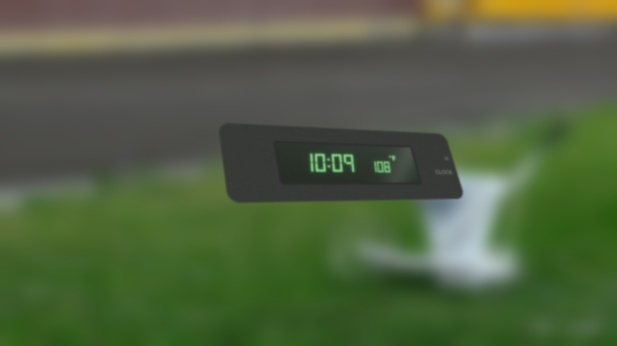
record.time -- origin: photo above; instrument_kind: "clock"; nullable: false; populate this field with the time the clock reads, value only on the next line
10:09
